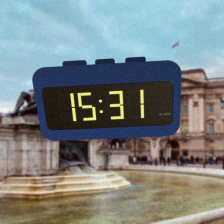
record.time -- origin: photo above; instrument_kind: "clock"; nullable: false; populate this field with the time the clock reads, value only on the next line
15:31
